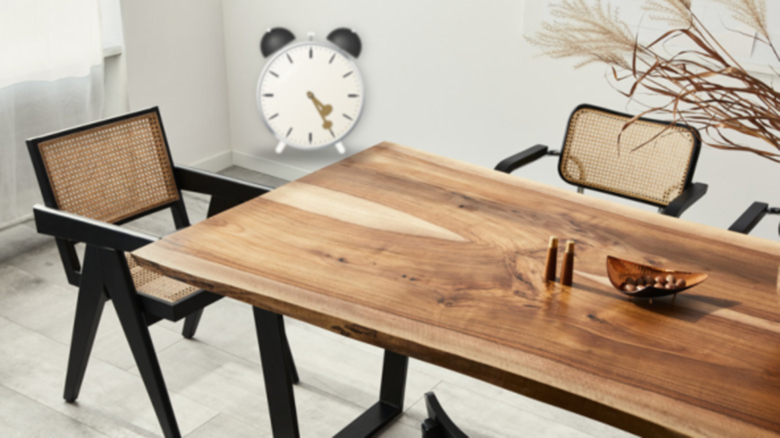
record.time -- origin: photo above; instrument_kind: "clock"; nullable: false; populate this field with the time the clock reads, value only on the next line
4:25
